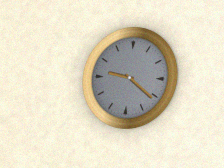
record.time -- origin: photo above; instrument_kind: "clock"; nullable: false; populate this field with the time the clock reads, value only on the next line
9:21
